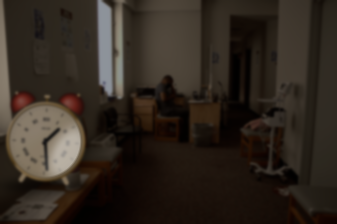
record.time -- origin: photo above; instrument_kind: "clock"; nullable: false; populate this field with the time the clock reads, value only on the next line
1:29
